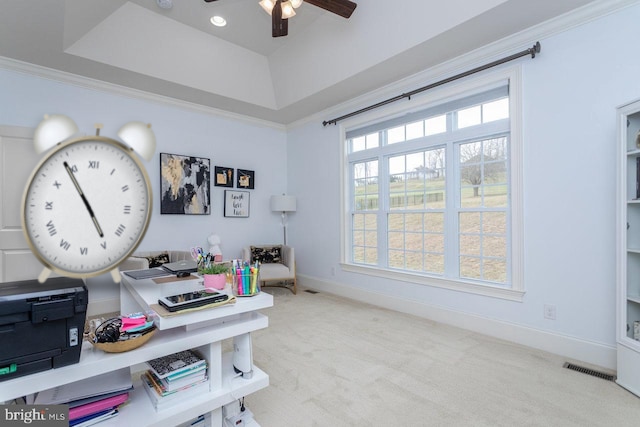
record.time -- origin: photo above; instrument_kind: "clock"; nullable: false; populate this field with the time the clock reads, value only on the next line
4:54
